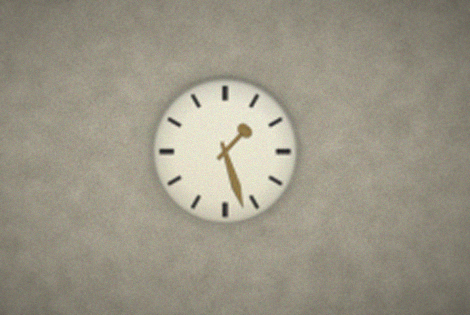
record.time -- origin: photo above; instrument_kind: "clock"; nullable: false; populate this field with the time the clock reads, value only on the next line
1:27
